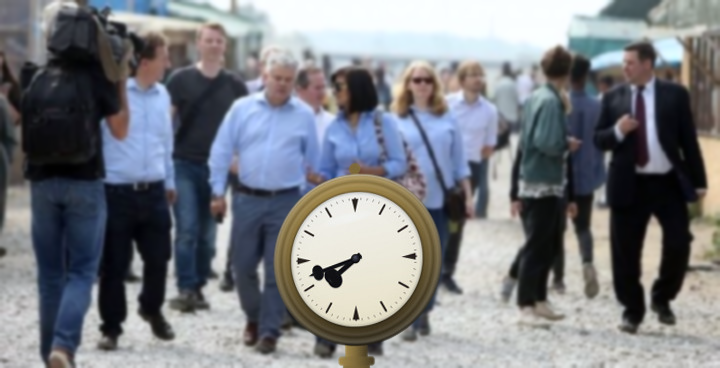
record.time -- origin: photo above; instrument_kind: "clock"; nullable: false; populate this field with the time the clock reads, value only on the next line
7:42
